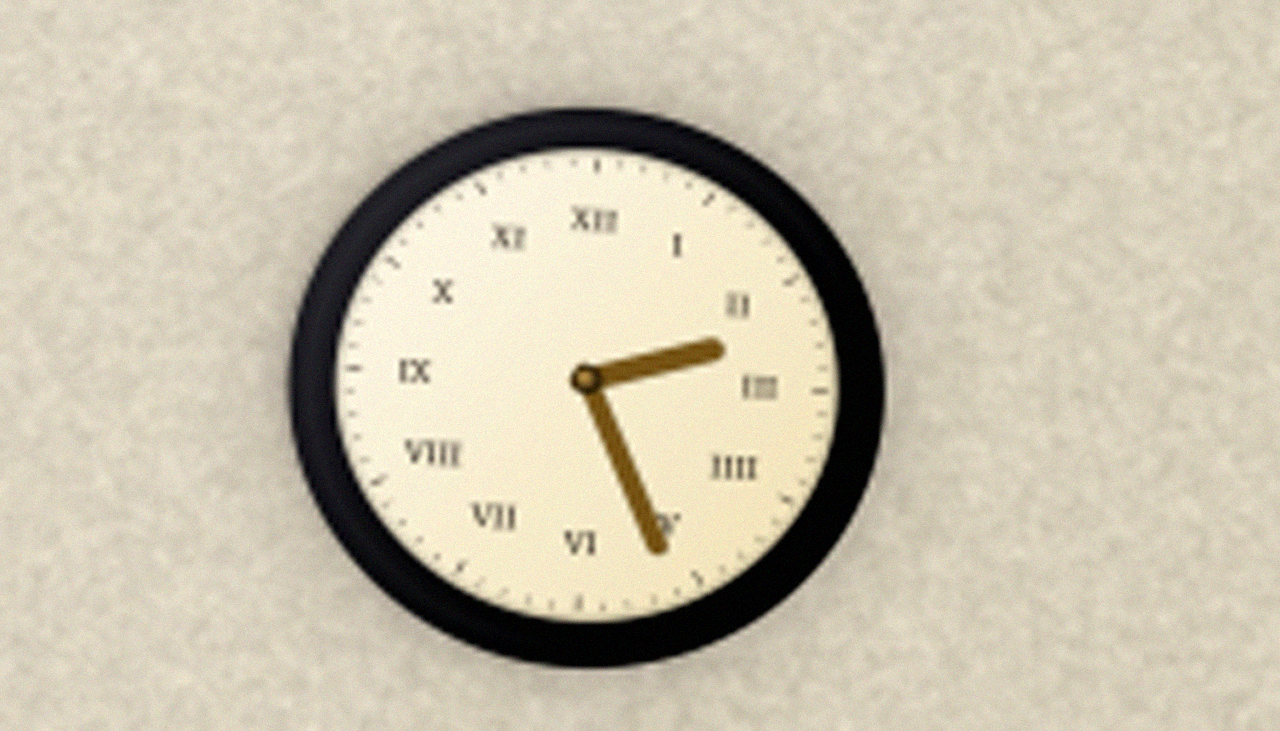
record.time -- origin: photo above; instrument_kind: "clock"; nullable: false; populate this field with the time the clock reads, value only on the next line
2:26
